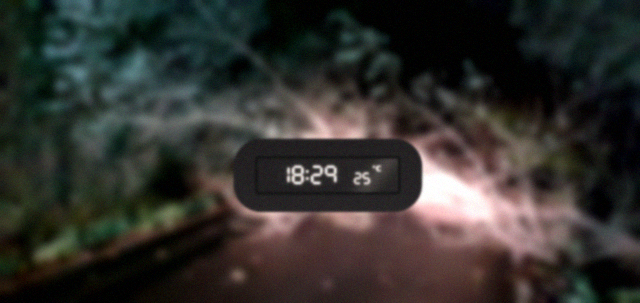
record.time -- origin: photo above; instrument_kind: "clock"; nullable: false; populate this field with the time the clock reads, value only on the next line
18:29
